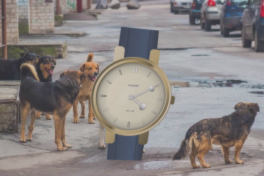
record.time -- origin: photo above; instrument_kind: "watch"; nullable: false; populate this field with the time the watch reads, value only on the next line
4:10
